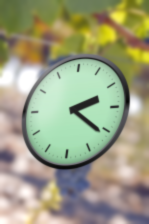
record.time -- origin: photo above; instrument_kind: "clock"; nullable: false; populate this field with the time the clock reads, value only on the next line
2:21
